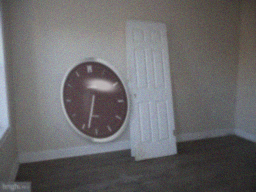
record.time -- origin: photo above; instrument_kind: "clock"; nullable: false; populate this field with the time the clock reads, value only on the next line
6:33
